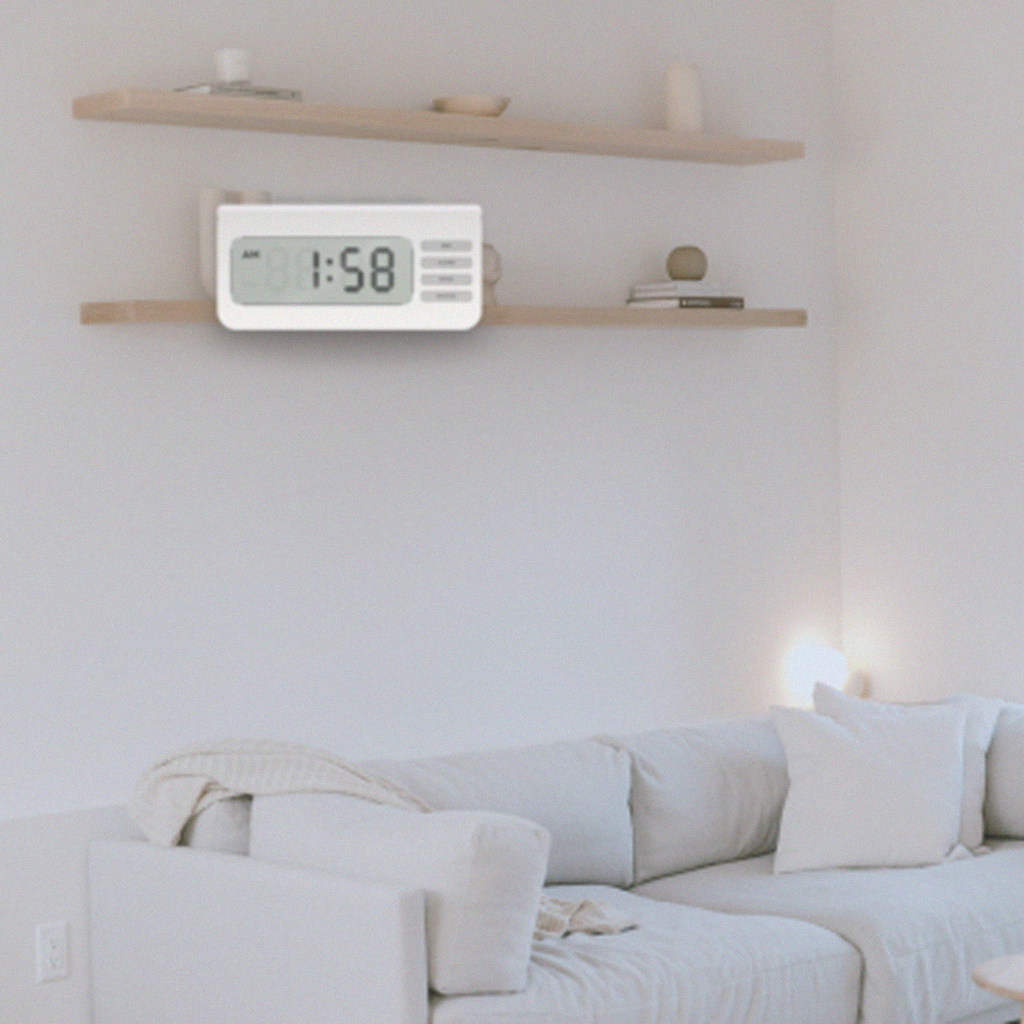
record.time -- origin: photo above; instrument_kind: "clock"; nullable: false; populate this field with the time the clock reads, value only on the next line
1:58
